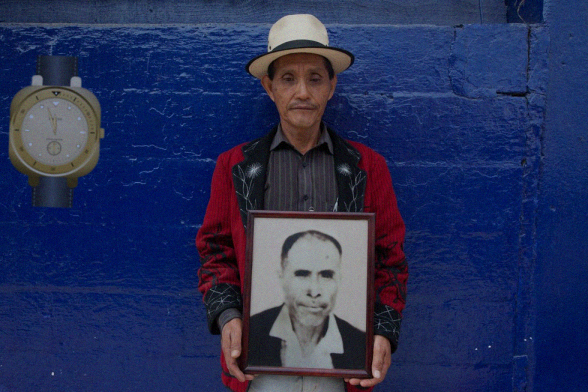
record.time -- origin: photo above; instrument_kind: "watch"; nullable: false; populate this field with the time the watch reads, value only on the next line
11:57
